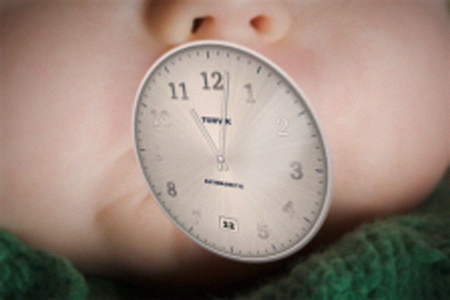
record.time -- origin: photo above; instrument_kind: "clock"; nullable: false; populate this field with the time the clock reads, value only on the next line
11:02
